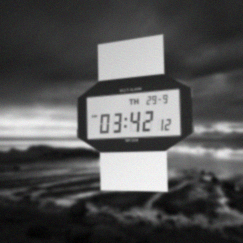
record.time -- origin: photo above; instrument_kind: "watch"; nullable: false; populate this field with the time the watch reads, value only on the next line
3:42
